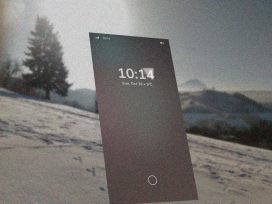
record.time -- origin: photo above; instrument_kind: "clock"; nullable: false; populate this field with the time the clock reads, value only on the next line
10:14
